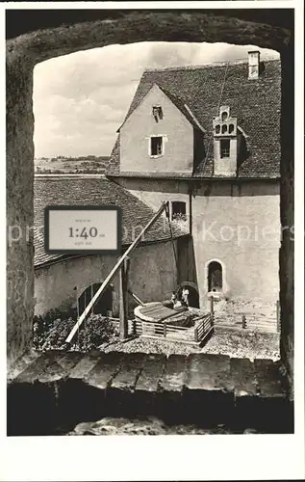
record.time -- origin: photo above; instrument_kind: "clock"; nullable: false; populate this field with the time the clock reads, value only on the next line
1:40
